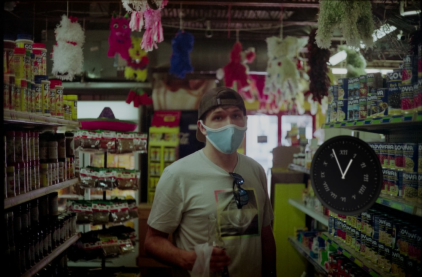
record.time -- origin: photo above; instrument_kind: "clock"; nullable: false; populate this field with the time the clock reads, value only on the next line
12:56
